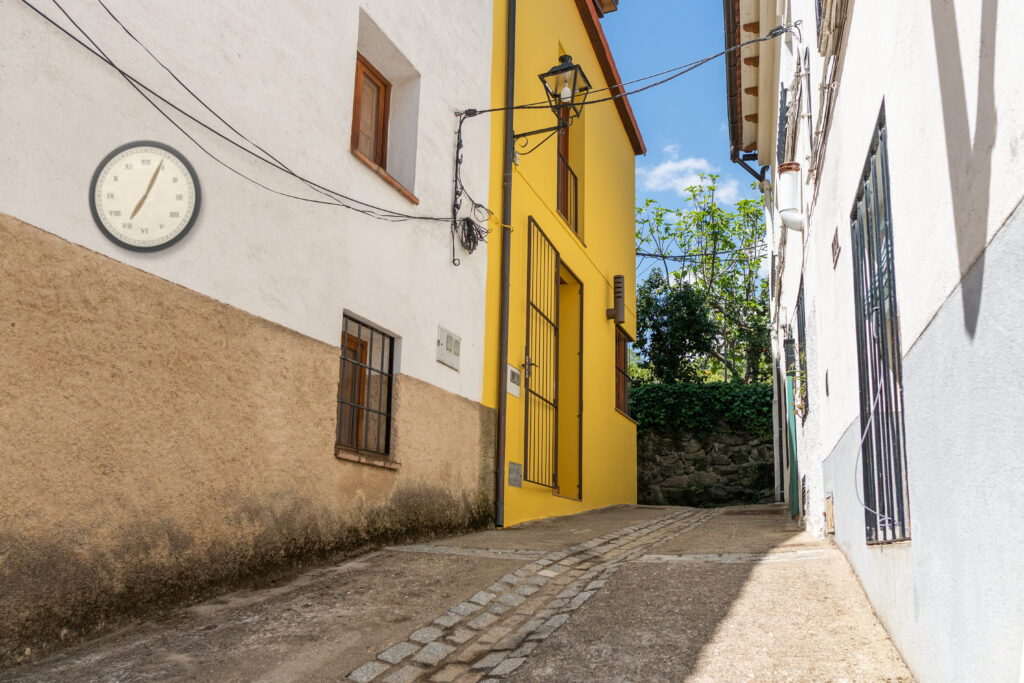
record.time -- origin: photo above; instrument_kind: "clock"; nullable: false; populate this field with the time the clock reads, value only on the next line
7:04
